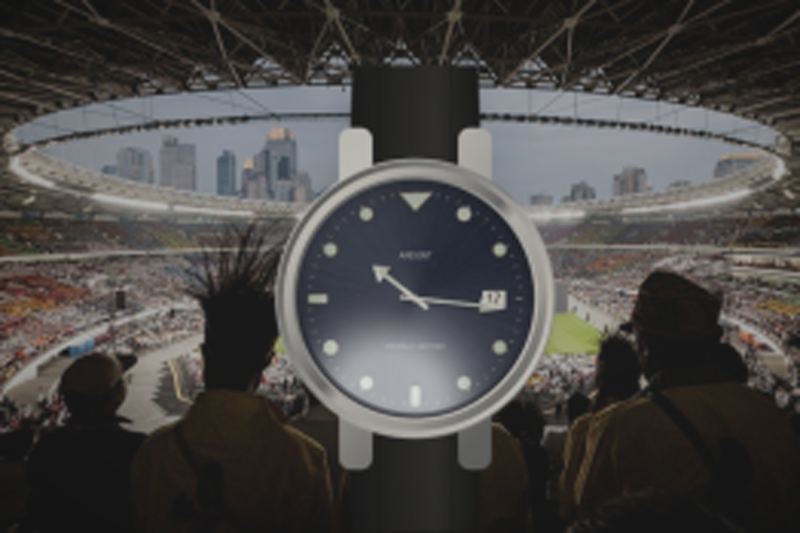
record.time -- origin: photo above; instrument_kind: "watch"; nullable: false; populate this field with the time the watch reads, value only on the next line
10:16
